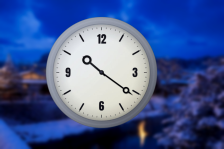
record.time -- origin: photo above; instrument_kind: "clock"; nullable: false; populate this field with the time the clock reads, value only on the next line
10:21
